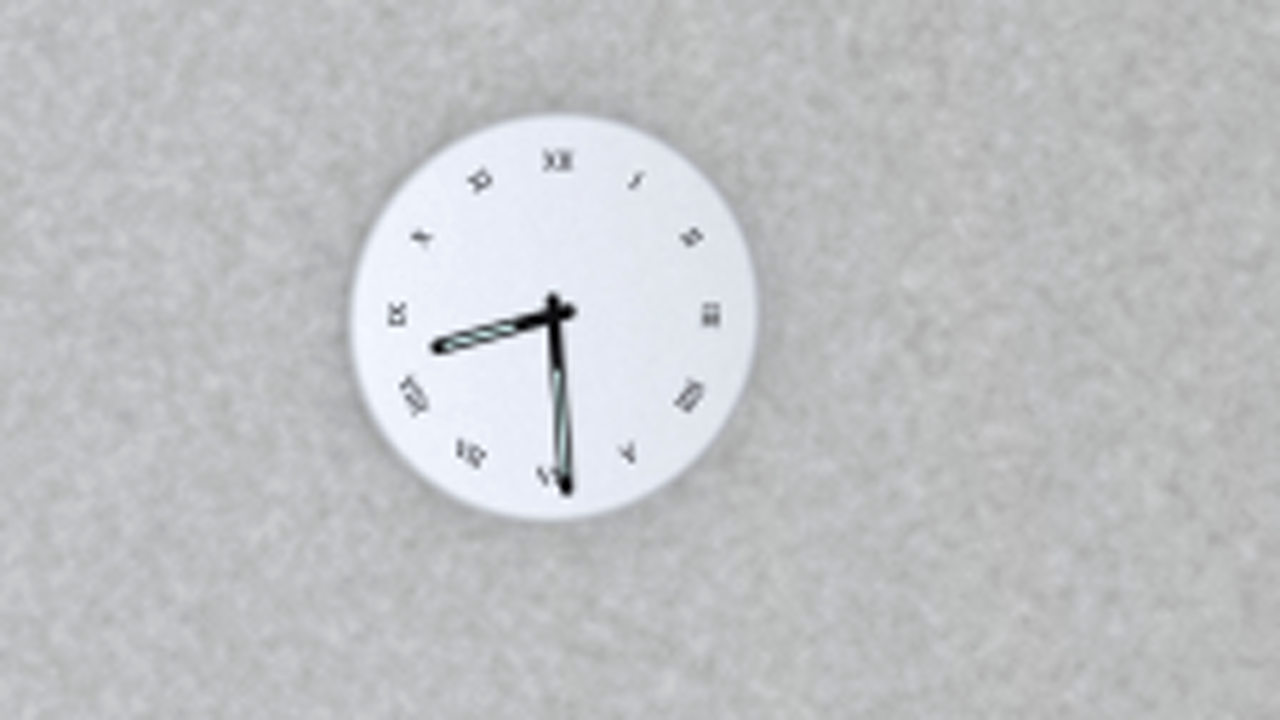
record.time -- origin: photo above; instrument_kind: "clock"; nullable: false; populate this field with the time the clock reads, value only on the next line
8:29
